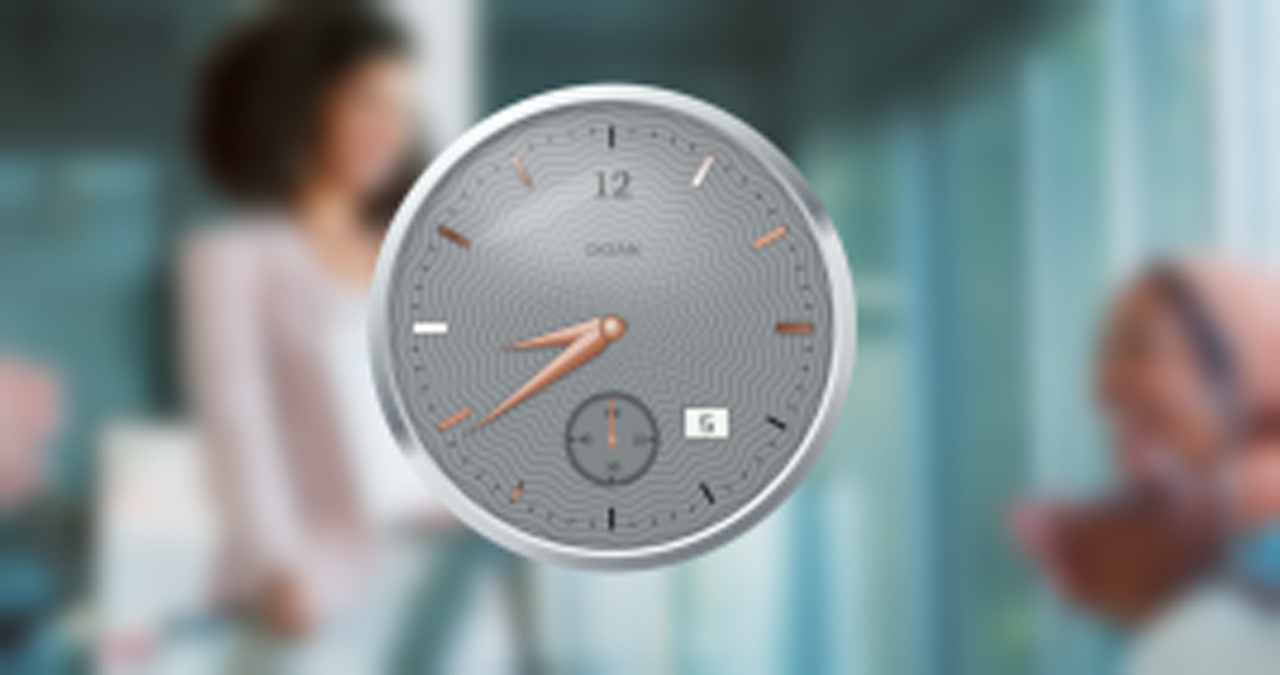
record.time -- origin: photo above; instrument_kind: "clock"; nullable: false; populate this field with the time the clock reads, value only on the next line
8:39
